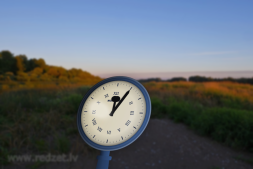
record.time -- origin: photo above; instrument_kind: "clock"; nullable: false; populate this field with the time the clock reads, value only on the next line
12:05
